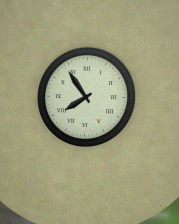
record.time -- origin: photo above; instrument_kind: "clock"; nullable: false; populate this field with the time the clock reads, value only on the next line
7:54
